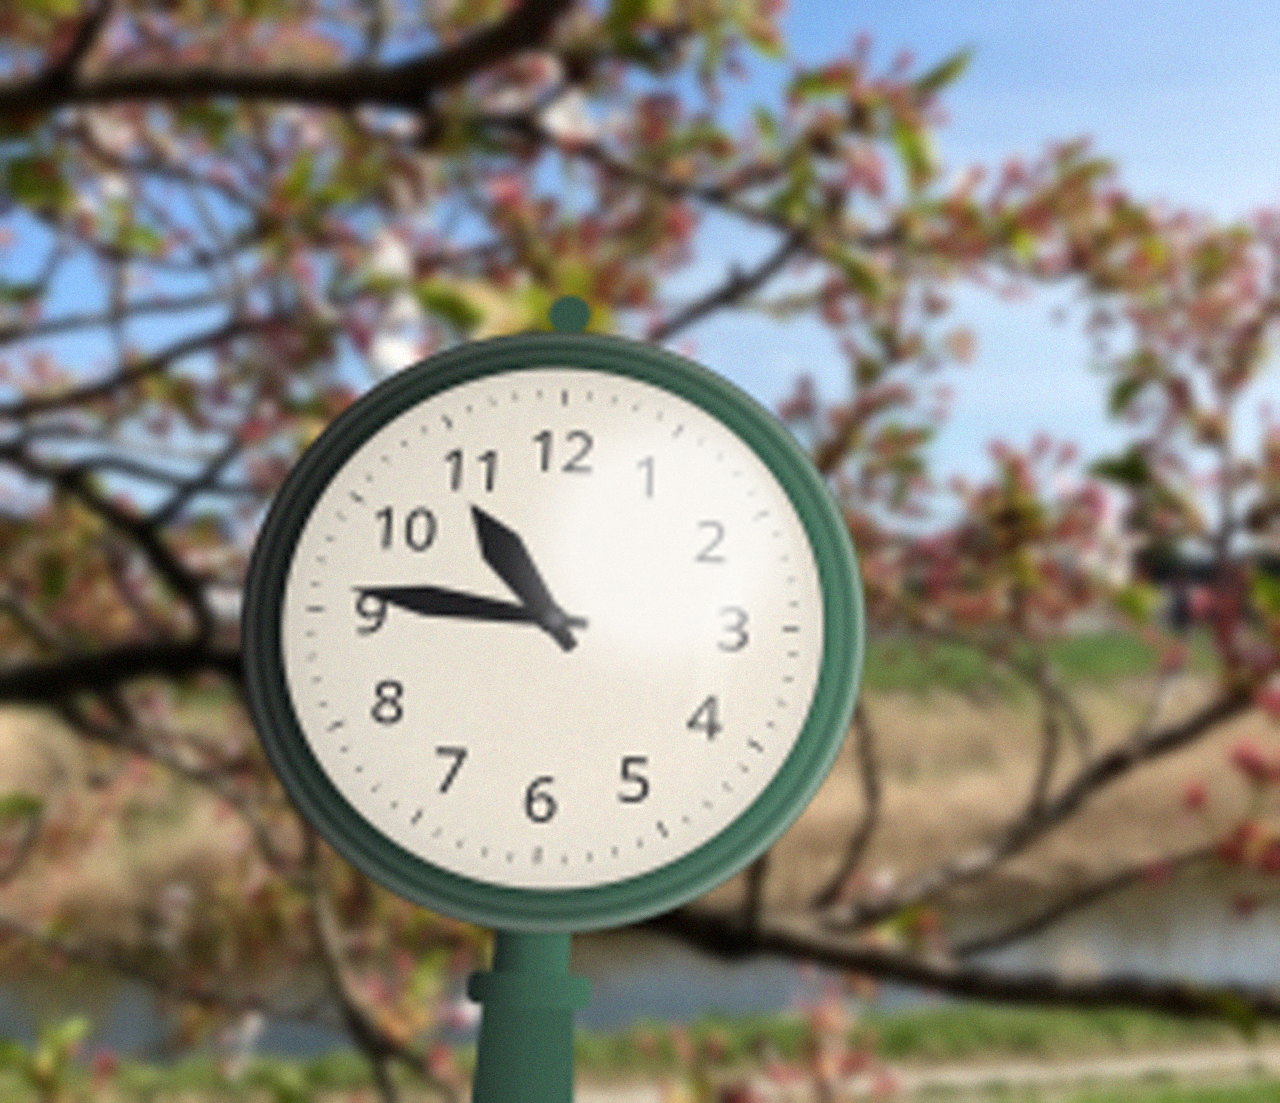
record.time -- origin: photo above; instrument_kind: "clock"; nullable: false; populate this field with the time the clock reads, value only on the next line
10:46
